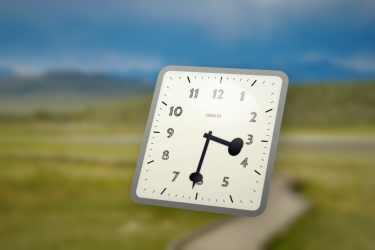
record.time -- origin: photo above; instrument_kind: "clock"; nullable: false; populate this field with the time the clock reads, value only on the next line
3:31
